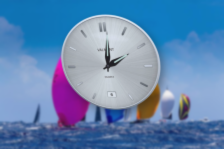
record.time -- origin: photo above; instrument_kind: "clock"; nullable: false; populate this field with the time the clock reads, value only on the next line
2:01
